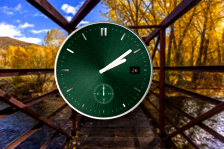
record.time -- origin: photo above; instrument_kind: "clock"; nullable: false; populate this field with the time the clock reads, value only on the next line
2:09
